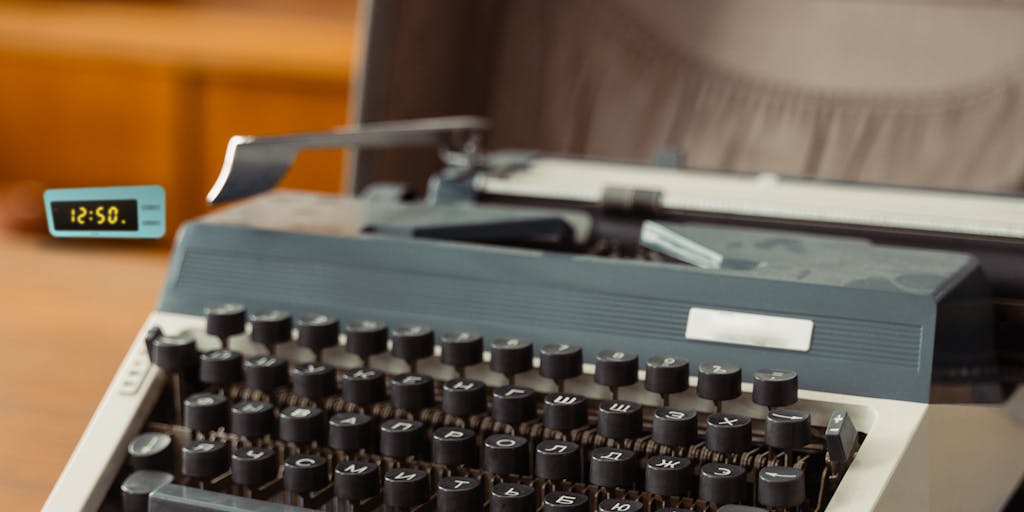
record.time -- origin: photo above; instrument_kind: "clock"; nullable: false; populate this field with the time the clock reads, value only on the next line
12:50
